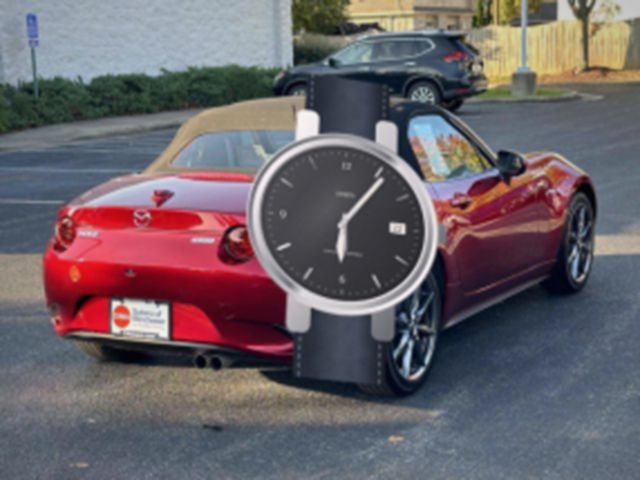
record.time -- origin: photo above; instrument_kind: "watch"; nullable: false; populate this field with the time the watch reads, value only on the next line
6:06
